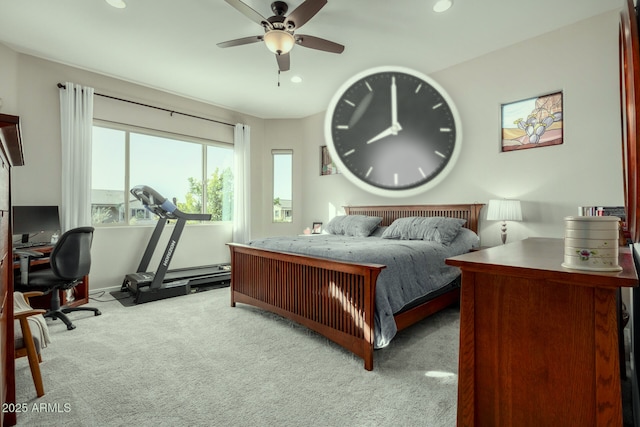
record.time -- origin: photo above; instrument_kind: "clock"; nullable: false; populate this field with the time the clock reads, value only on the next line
8:00
